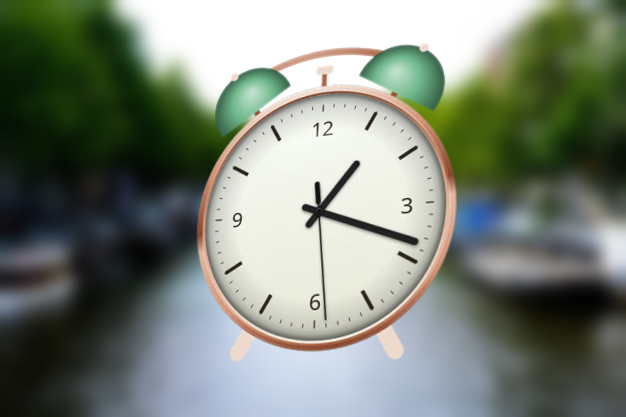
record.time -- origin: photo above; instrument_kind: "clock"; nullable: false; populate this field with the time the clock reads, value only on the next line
1:18:29
